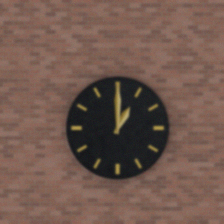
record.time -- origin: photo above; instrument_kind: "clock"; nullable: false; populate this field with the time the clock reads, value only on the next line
1:00
